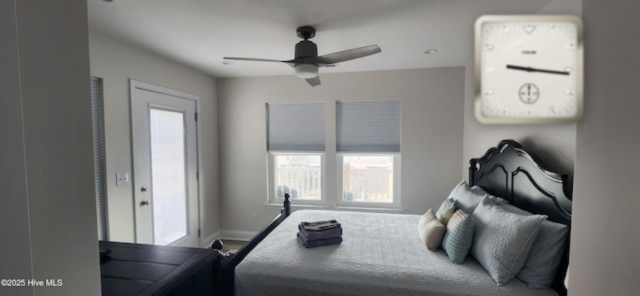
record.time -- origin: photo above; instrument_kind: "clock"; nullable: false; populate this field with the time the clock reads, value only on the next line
9:16
